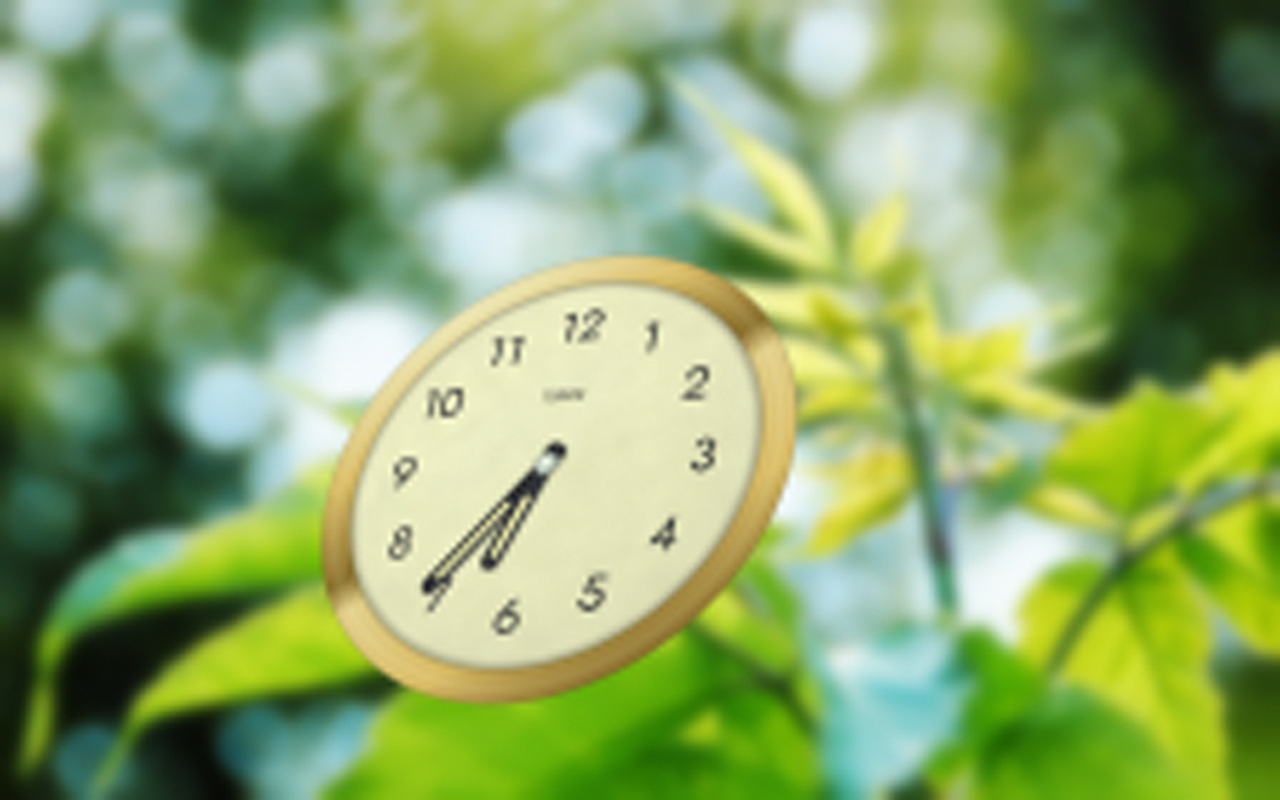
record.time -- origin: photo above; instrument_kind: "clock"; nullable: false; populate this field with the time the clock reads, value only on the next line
6:36
